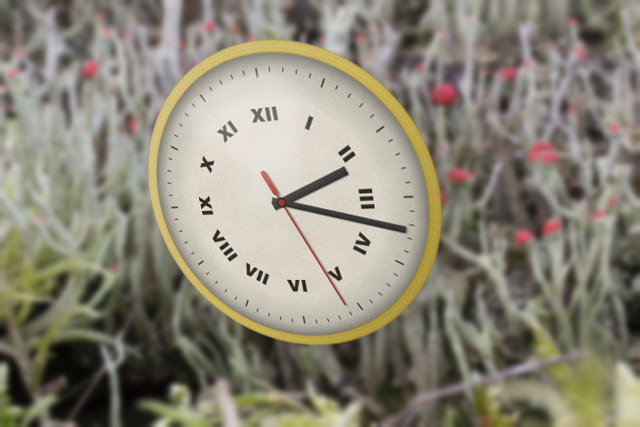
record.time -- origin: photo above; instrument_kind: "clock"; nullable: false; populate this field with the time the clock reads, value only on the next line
2:17:26
